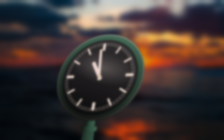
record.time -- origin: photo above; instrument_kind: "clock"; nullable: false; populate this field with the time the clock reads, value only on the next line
10:59
